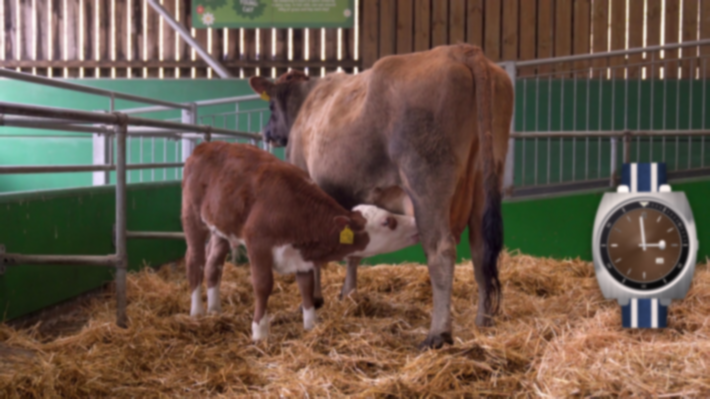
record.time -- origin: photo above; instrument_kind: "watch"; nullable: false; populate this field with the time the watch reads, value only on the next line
2:59
